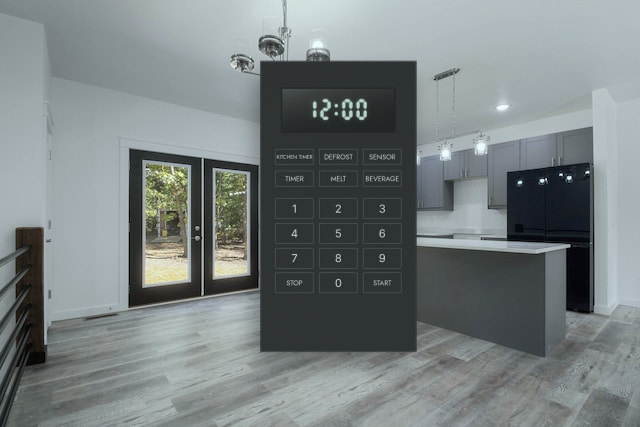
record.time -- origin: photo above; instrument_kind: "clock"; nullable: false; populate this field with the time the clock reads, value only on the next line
12:00
